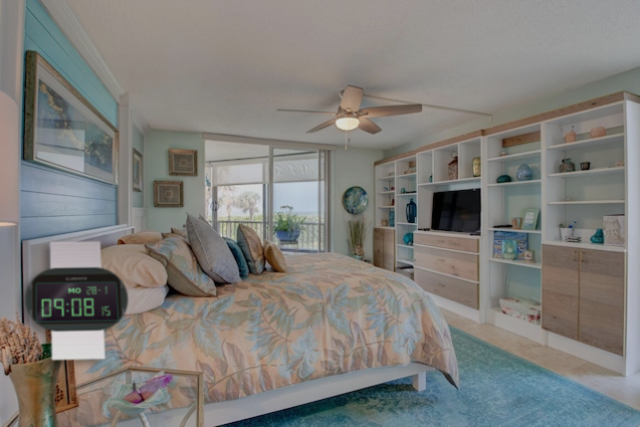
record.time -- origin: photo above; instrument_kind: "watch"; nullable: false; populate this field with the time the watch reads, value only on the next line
9:08
